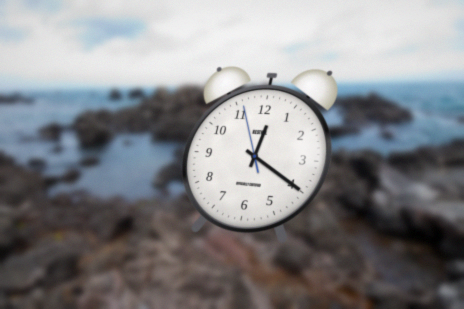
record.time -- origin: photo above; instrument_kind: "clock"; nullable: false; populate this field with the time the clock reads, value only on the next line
12:19:56
